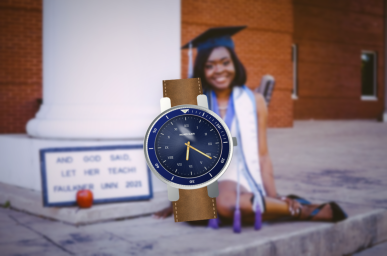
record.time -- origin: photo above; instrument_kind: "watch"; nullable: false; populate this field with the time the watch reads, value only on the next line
6:21
